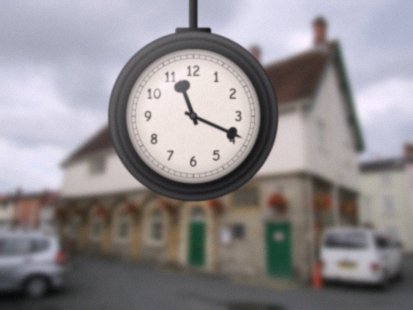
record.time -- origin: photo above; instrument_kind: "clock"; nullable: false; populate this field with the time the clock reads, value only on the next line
11:19
